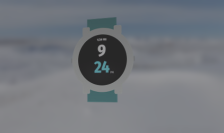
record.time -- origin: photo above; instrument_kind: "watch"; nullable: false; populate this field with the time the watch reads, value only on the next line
9:24
